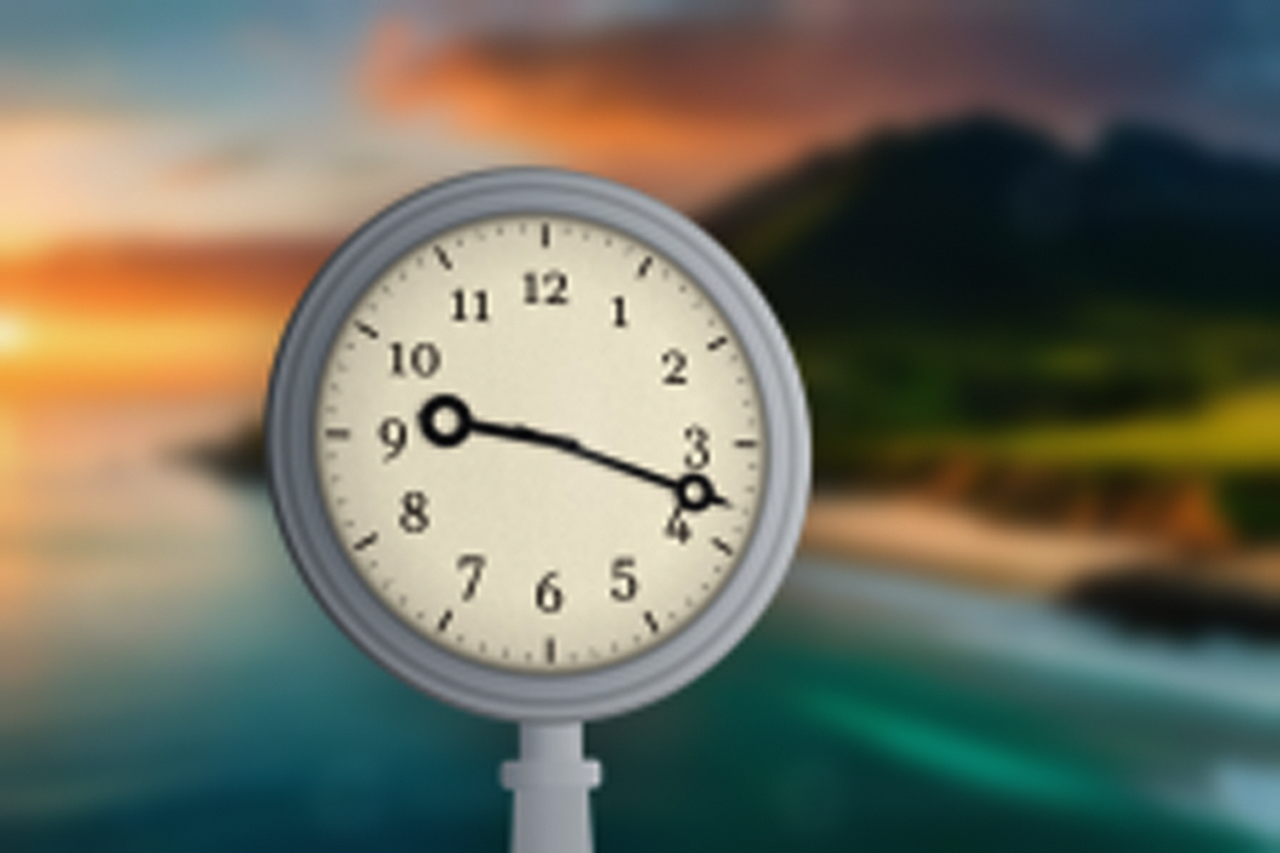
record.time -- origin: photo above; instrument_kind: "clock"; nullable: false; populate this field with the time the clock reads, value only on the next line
9:18
